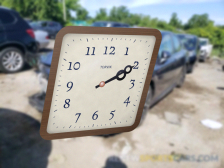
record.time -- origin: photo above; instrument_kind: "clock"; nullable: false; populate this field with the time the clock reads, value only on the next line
2:10
